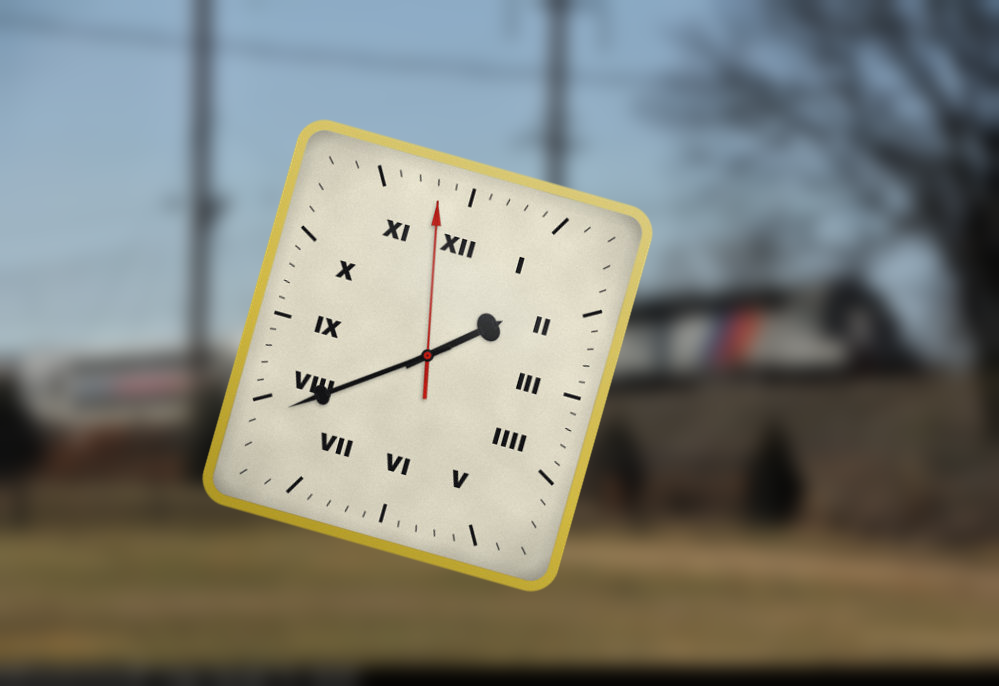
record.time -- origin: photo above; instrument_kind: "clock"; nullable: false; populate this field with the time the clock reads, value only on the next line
1:38:58
